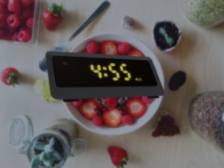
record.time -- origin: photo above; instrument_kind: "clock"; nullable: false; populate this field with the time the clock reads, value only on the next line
4:55
